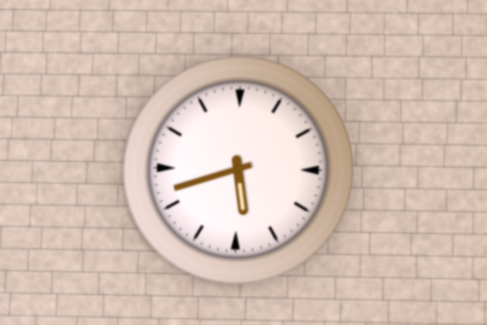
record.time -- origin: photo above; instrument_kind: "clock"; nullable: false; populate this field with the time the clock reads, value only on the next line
5:42
